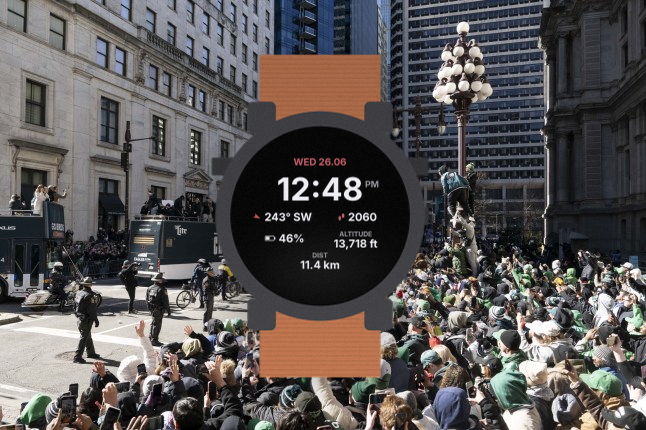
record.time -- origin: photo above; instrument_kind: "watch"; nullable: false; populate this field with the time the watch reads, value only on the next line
12:48
